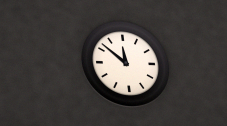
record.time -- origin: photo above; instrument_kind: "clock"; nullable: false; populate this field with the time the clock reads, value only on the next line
11:52
